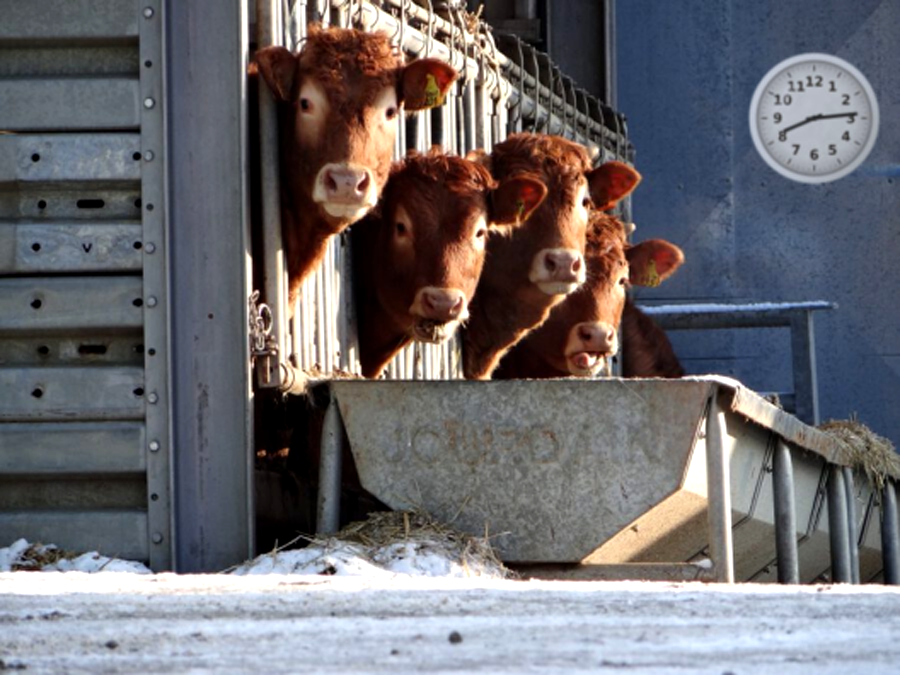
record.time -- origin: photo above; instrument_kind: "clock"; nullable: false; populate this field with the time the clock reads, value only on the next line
8:14
